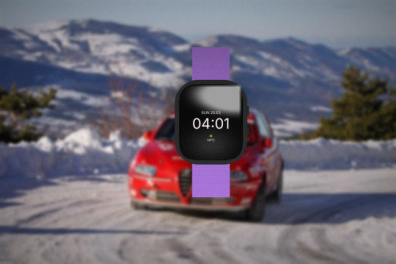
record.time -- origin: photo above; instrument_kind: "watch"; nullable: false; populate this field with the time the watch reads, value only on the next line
4:01
